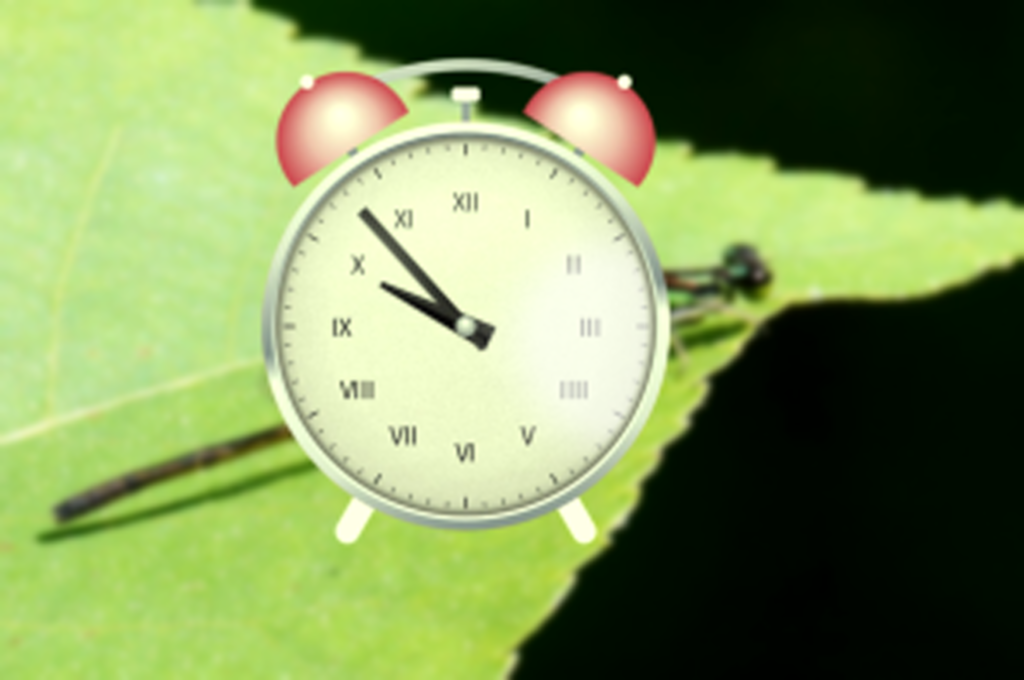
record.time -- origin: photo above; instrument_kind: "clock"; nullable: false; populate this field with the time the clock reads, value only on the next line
9:53
